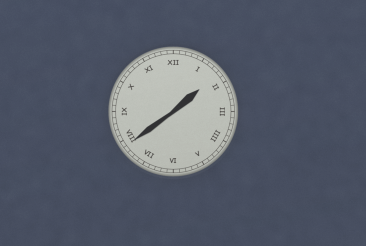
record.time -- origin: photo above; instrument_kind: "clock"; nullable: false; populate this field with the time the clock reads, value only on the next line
1:39
